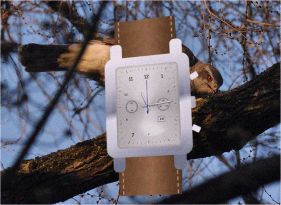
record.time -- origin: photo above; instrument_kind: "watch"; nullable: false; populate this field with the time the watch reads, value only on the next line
11:14
